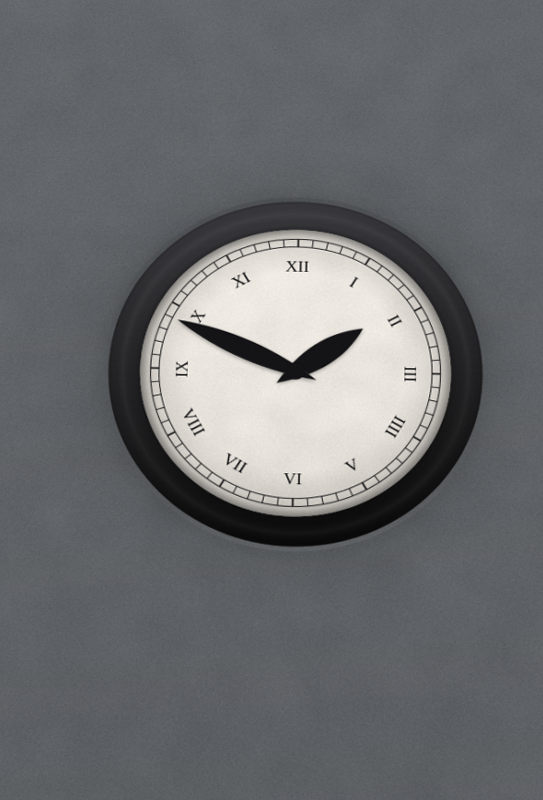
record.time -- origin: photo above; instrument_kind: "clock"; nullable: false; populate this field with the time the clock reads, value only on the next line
1:49
